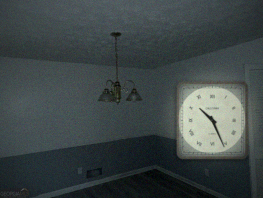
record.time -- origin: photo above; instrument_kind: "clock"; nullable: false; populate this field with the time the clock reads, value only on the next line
10:26
